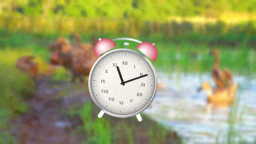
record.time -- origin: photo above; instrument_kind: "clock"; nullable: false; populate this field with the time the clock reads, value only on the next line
11:11
